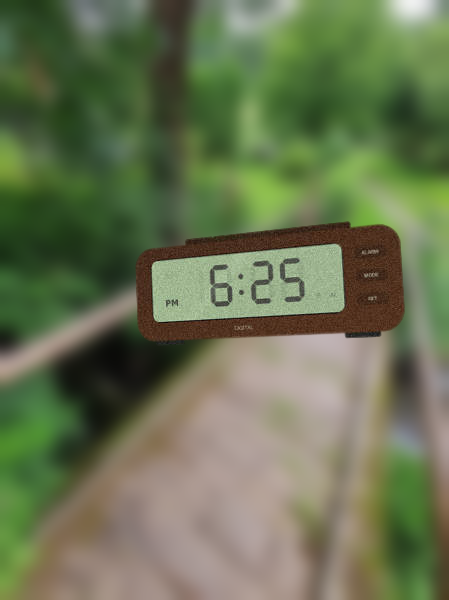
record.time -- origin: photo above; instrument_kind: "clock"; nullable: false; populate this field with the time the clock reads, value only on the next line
6:25
